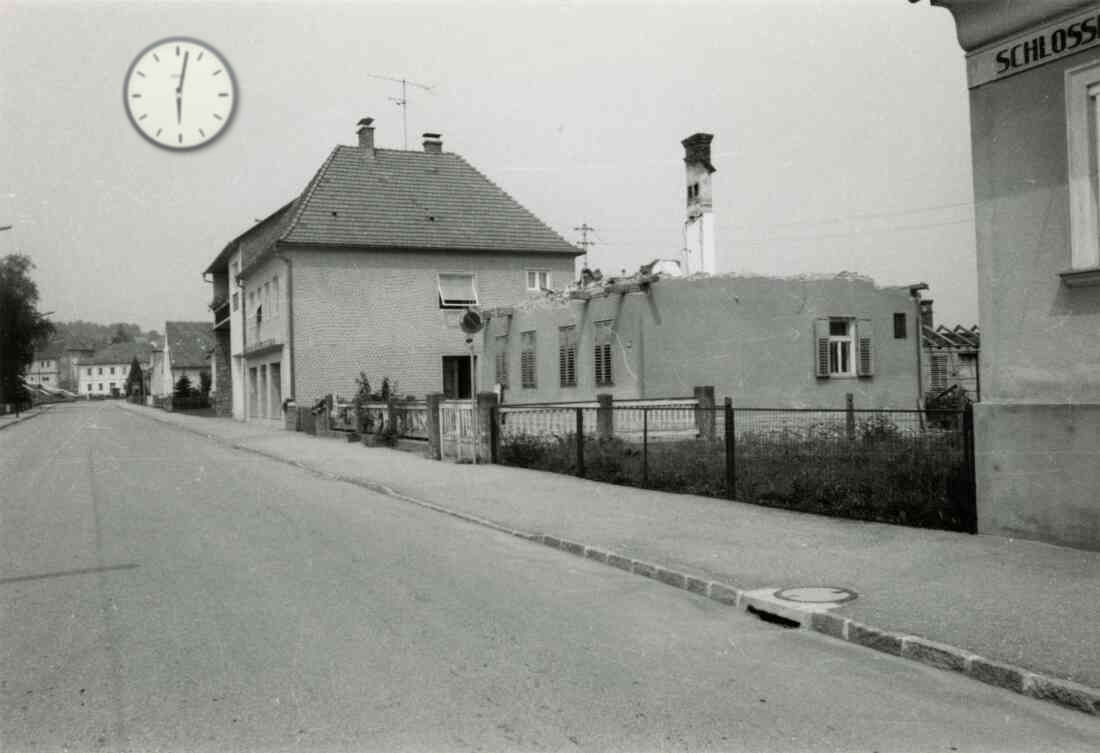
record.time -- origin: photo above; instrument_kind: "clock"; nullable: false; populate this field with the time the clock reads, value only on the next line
6:02
